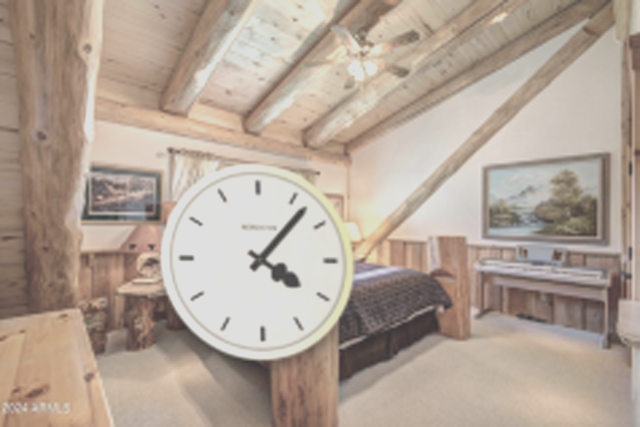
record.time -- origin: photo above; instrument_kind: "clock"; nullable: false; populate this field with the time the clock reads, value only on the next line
4:07
